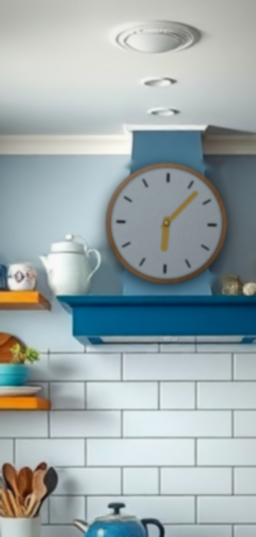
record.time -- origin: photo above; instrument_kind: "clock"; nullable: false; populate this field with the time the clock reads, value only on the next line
6:07
